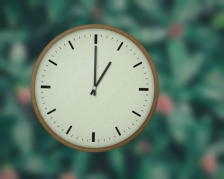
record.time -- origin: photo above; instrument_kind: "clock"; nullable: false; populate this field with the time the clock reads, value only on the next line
1:00
